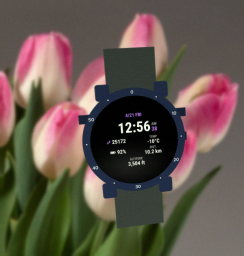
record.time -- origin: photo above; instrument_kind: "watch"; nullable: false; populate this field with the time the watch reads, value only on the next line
12:56
